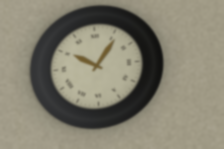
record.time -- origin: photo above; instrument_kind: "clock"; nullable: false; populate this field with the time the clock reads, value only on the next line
10:06
